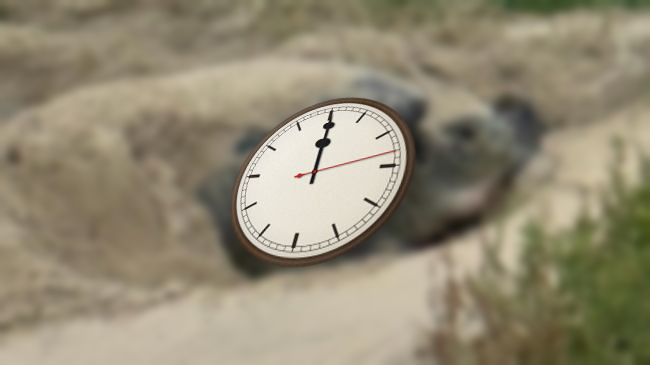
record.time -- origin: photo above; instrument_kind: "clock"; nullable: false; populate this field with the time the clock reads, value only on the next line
12:00:13
